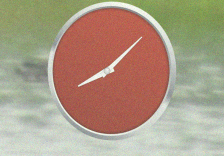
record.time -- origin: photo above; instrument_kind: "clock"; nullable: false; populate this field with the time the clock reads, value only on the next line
8:08
